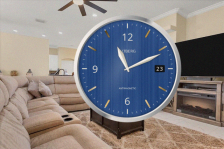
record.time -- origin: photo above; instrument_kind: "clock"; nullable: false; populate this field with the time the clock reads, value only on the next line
11:11
